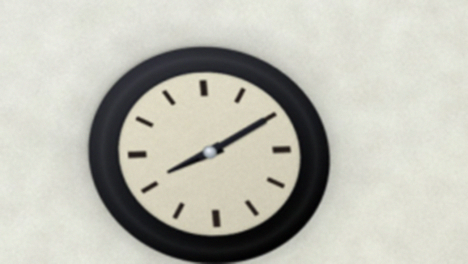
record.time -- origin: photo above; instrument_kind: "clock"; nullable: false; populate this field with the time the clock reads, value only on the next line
8:10
